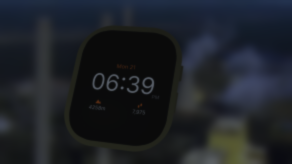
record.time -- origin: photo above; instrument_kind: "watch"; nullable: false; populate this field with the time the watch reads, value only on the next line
6:39
